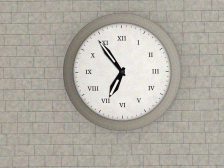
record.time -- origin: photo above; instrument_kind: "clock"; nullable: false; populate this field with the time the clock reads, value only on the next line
6:54
